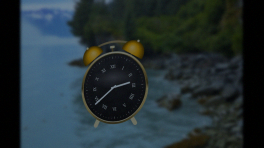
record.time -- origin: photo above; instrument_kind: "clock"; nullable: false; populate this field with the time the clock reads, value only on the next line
2:39
